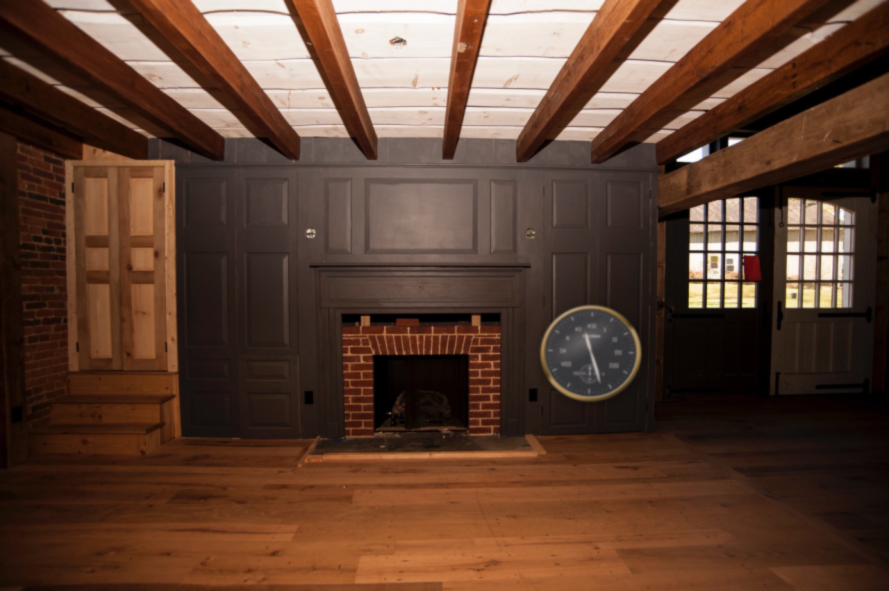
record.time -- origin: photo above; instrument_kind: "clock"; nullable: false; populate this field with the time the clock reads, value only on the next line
11:27
